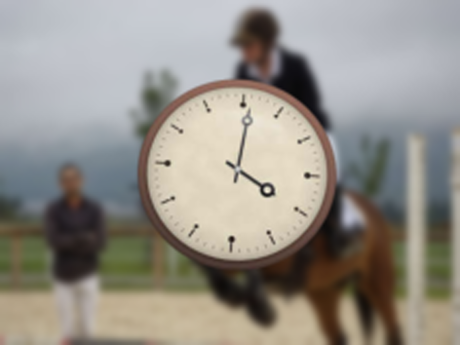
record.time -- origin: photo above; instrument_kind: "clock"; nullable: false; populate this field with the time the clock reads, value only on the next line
4:01
